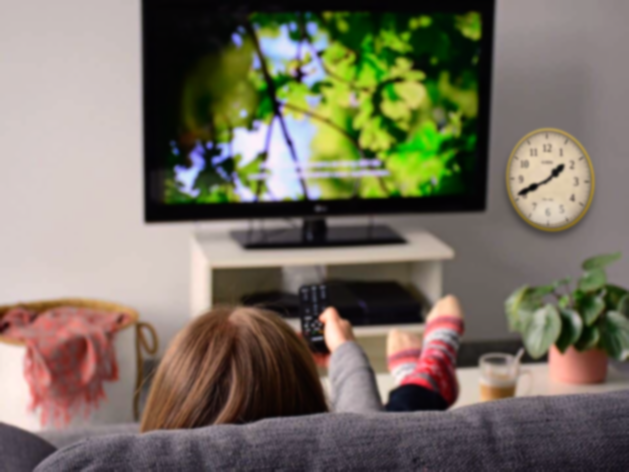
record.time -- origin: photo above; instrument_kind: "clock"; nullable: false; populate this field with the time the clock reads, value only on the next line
1:41
